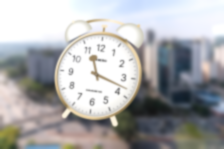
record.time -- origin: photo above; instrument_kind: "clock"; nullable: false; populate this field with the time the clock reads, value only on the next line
11:18
